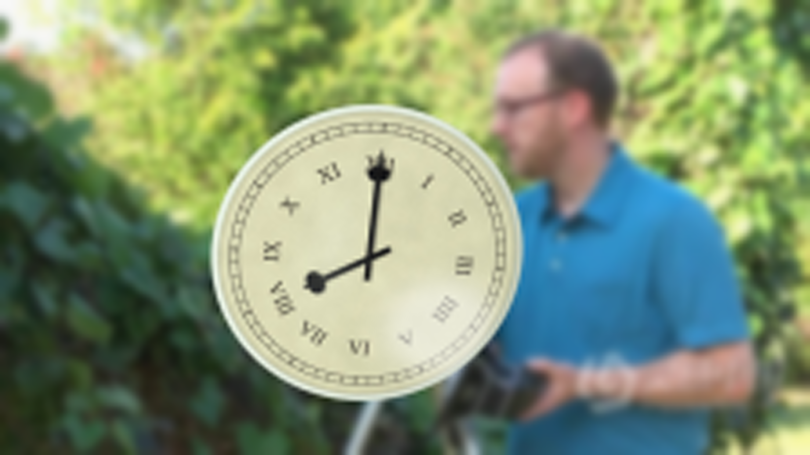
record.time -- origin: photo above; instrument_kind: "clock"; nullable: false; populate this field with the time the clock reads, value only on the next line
8:00
